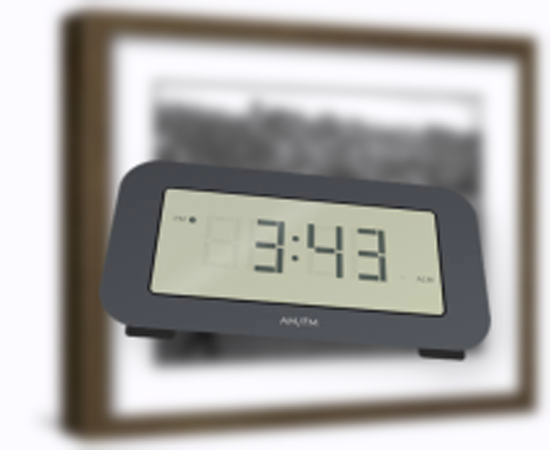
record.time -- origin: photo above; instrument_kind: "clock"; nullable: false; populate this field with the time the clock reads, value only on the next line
3:43
